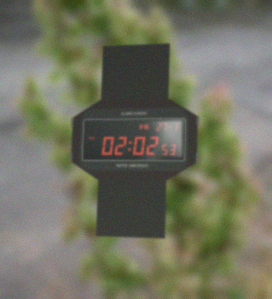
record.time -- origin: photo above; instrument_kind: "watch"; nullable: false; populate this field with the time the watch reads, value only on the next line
2:02
